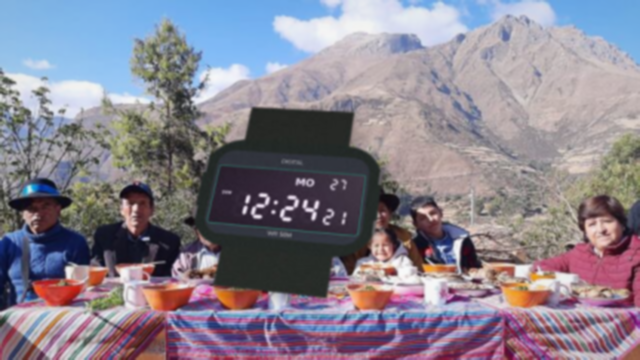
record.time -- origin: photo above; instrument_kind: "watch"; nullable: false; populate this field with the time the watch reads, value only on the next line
12:24:21
